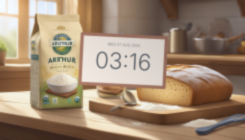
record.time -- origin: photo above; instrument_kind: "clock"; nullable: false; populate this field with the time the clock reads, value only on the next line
3:16
